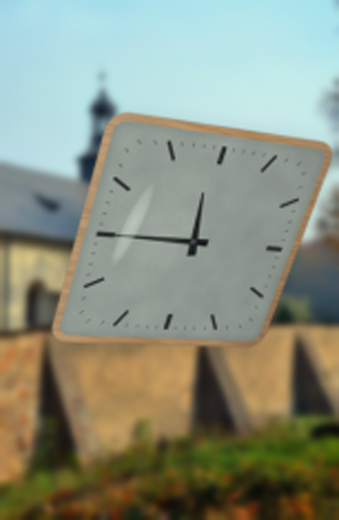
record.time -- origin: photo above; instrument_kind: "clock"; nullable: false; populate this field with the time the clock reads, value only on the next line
11:45
